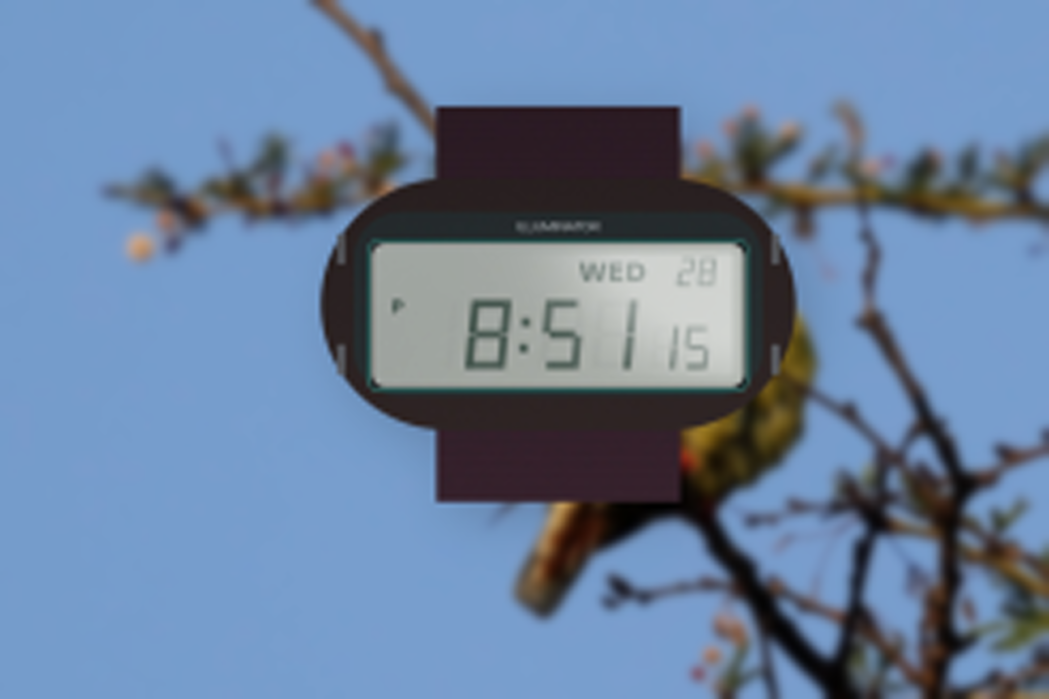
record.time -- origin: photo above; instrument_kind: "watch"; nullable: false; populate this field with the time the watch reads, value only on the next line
8:51:15
